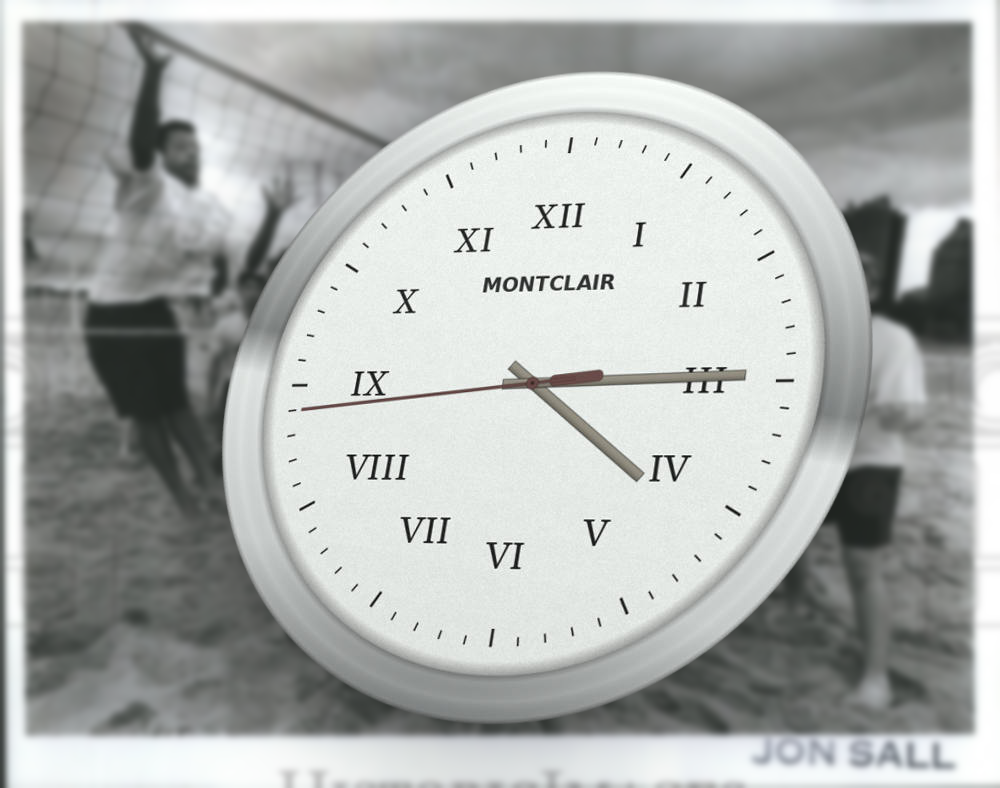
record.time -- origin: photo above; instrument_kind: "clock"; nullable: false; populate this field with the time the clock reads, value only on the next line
4:14:44
